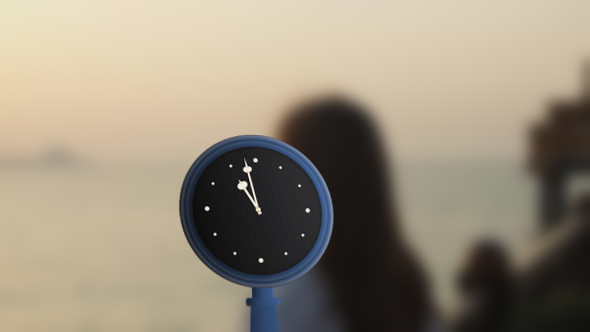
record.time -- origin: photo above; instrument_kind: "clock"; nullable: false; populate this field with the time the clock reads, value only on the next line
10:58
